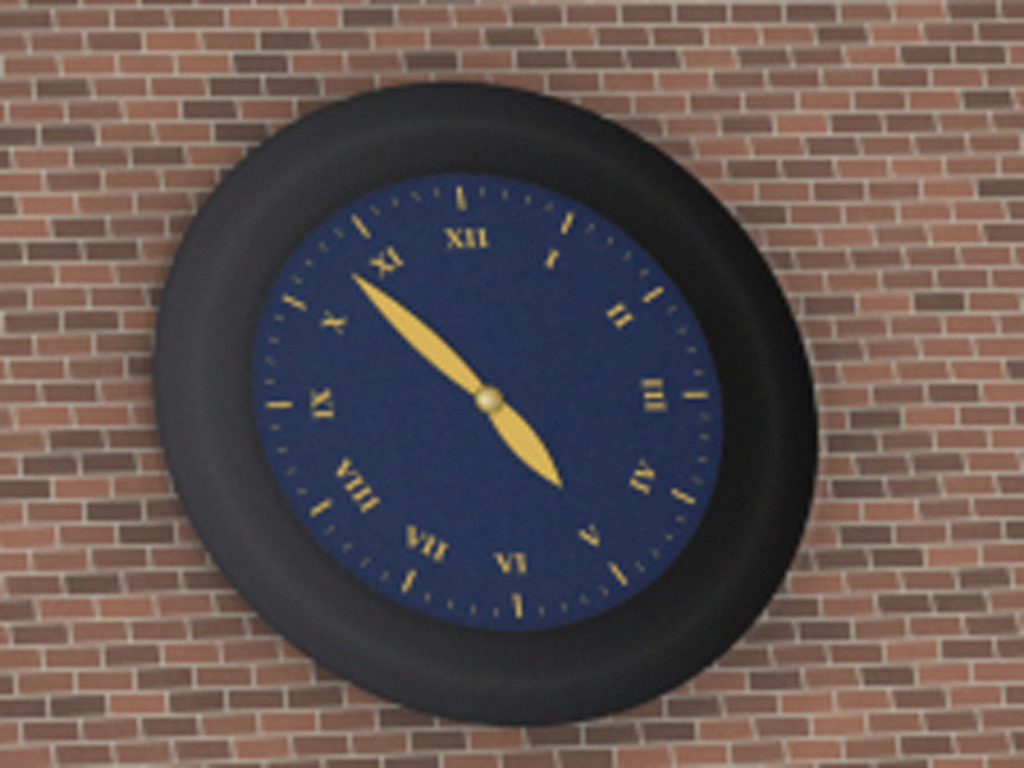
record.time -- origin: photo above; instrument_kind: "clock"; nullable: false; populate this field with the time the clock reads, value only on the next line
4:53
